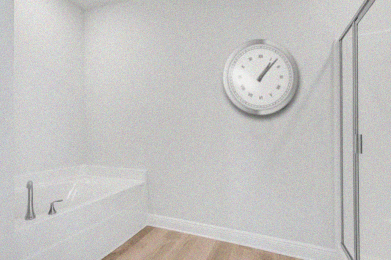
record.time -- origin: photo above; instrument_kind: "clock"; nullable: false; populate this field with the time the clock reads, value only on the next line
1:07
